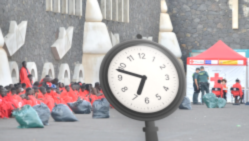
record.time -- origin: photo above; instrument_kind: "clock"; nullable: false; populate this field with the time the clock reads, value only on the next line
6:48
